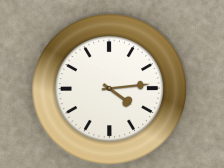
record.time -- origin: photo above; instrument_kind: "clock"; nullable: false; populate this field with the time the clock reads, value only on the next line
4:14
